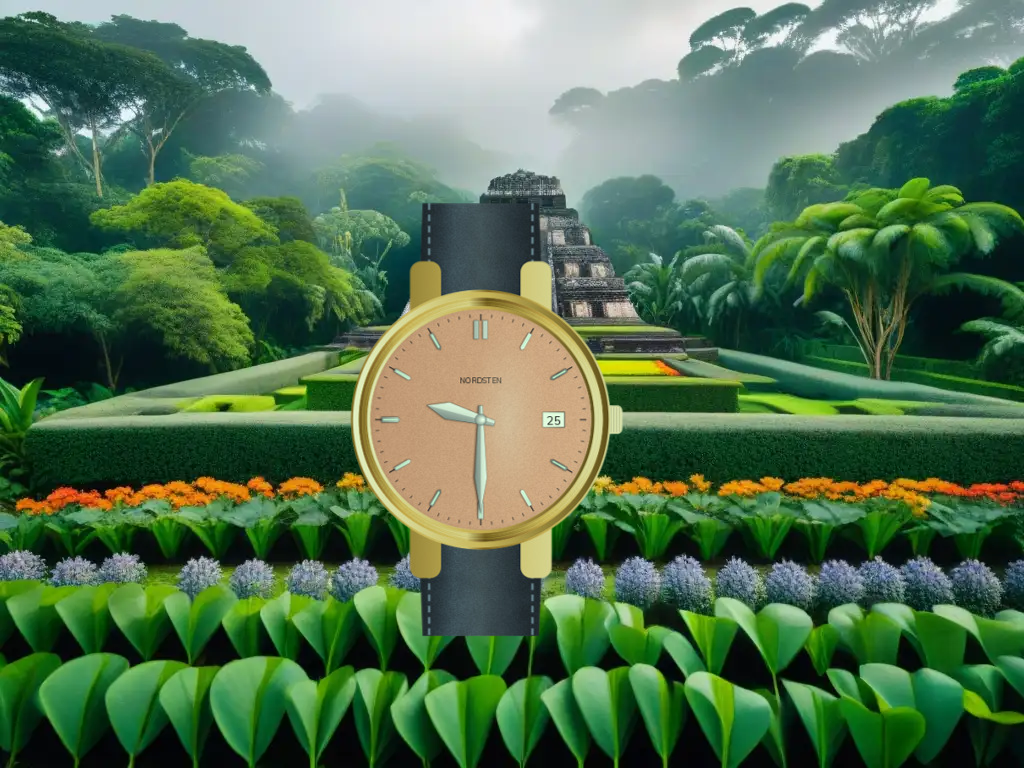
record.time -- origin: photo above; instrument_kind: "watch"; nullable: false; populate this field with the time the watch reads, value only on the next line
9:30
